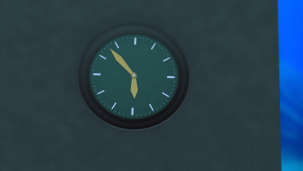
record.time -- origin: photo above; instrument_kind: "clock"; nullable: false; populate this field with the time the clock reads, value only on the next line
5:53
